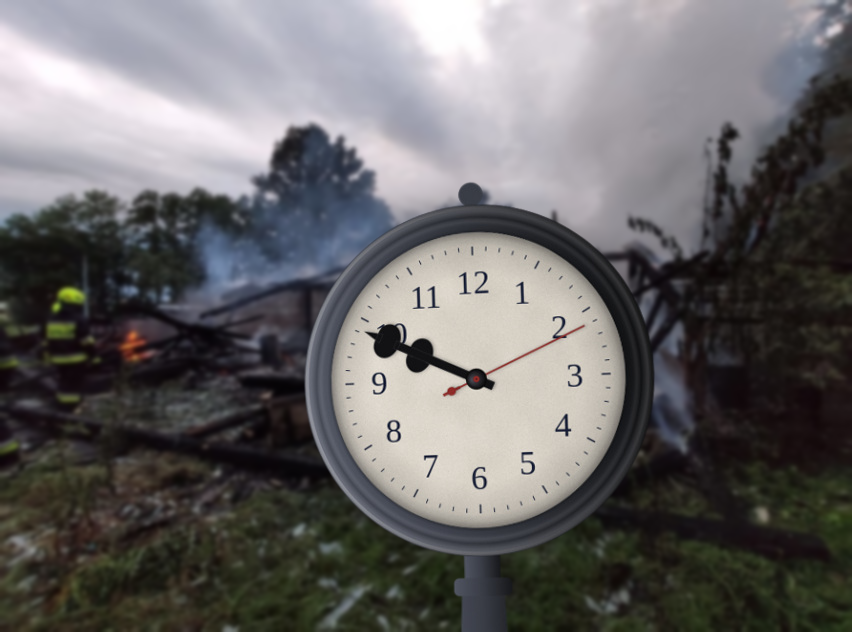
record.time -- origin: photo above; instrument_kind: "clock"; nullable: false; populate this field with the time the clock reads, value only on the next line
9:49:11
